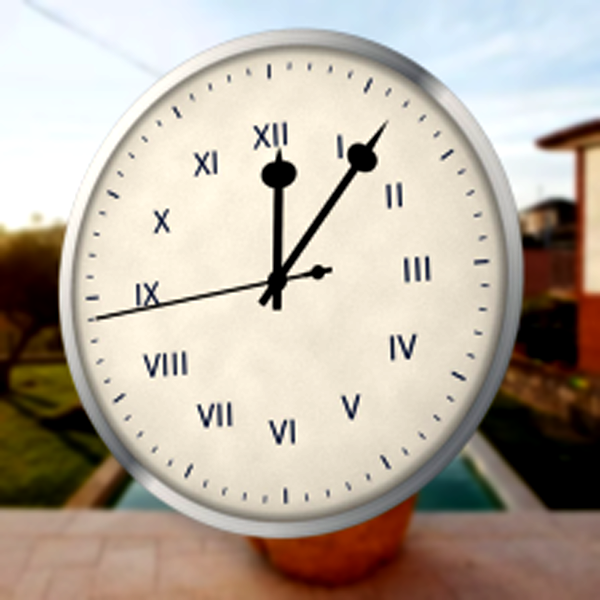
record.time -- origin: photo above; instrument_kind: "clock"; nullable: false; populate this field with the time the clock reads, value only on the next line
12:06:44
